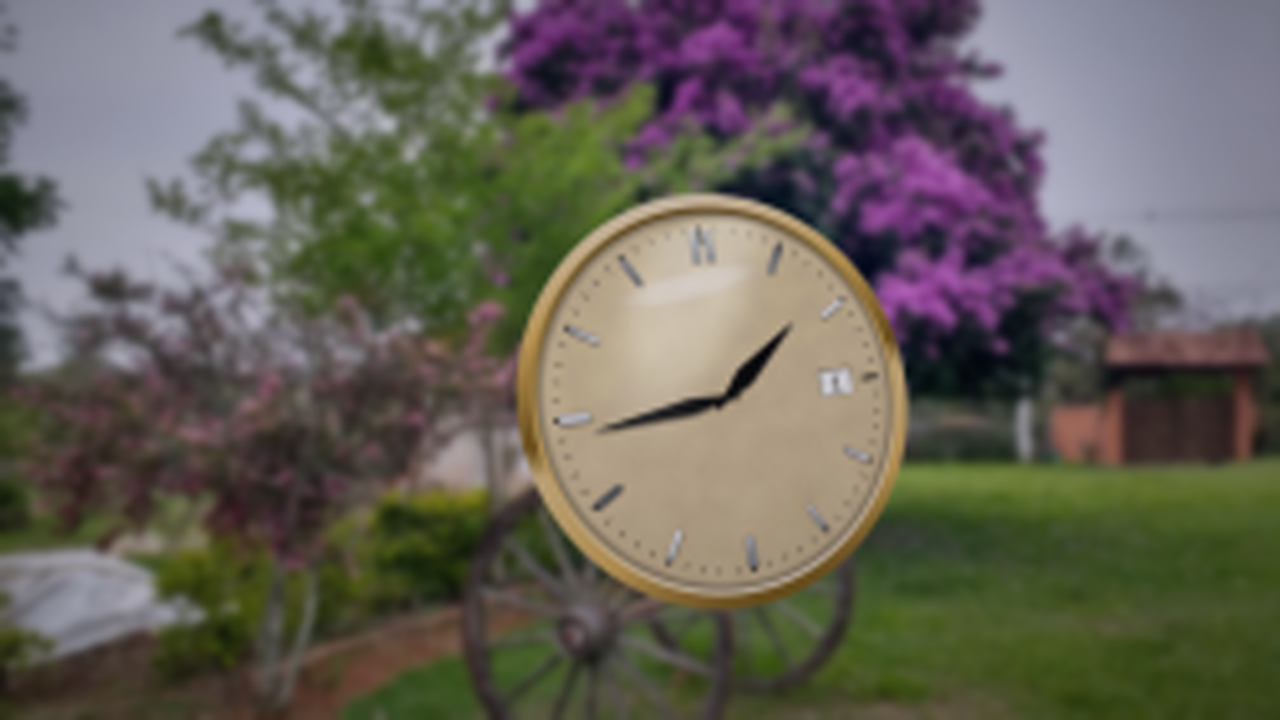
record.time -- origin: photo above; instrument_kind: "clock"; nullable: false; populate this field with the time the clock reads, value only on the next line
1:44
